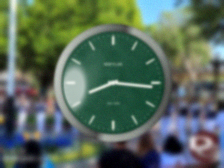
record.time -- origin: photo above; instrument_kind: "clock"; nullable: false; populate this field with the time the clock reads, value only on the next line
8:16
